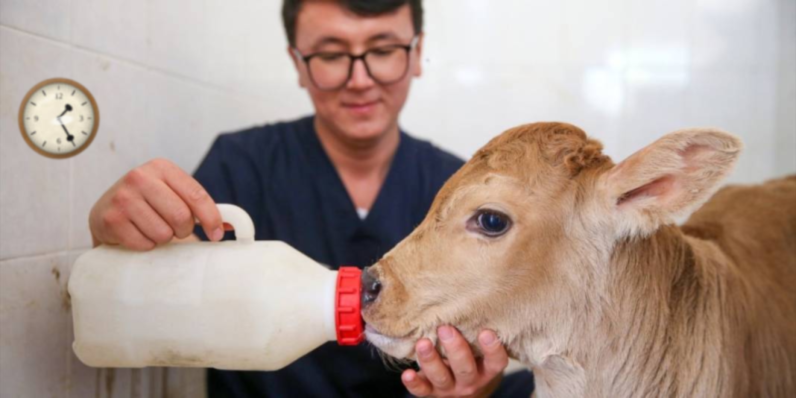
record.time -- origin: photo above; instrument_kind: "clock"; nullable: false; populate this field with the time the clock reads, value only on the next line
1:25
